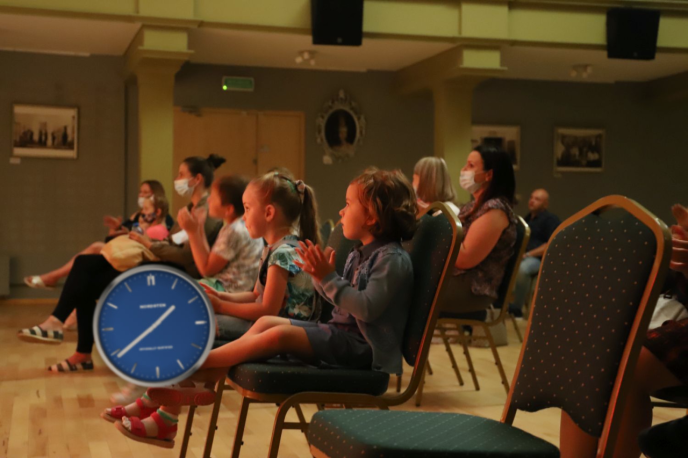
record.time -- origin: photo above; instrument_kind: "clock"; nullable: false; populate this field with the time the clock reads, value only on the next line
1:39
